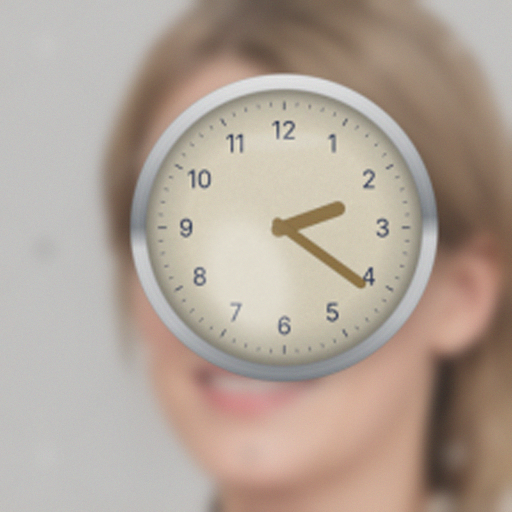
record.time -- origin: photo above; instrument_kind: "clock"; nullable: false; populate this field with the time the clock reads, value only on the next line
2:21
